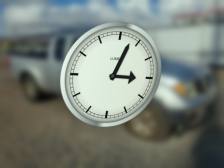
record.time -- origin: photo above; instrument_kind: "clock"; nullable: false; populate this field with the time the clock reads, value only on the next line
3:03
